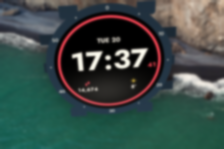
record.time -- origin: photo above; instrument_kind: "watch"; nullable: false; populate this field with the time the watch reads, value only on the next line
17:37
